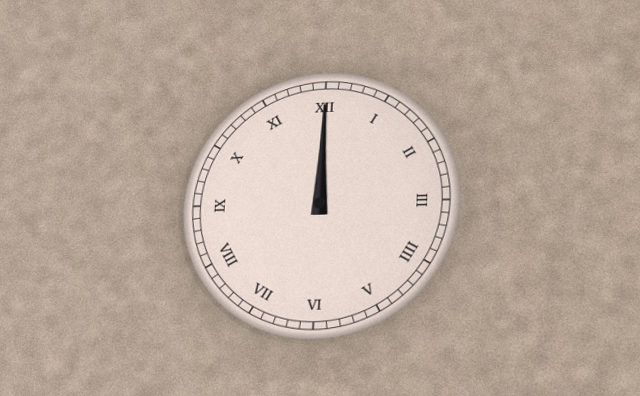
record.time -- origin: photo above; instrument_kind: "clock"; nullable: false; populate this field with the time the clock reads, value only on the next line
12:00
